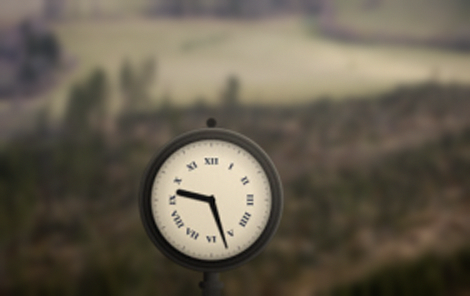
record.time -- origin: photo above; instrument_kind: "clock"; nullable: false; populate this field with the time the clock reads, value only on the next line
9:27
